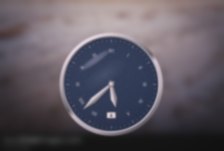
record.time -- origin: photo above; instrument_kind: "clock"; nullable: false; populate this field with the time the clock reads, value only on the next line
5:38
